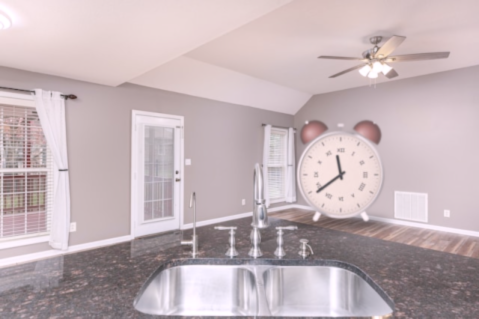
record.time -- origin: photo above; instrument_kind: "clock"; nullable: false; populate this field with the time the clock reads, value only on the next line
11:39
